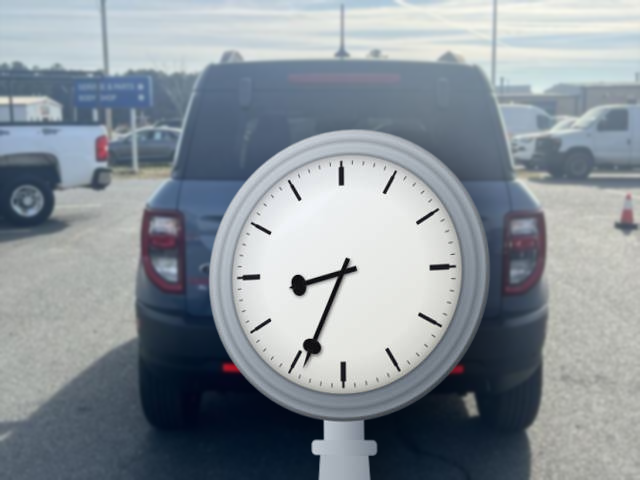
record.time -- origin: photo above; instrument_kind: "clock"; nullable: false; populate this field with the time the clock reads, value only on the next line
8:34
